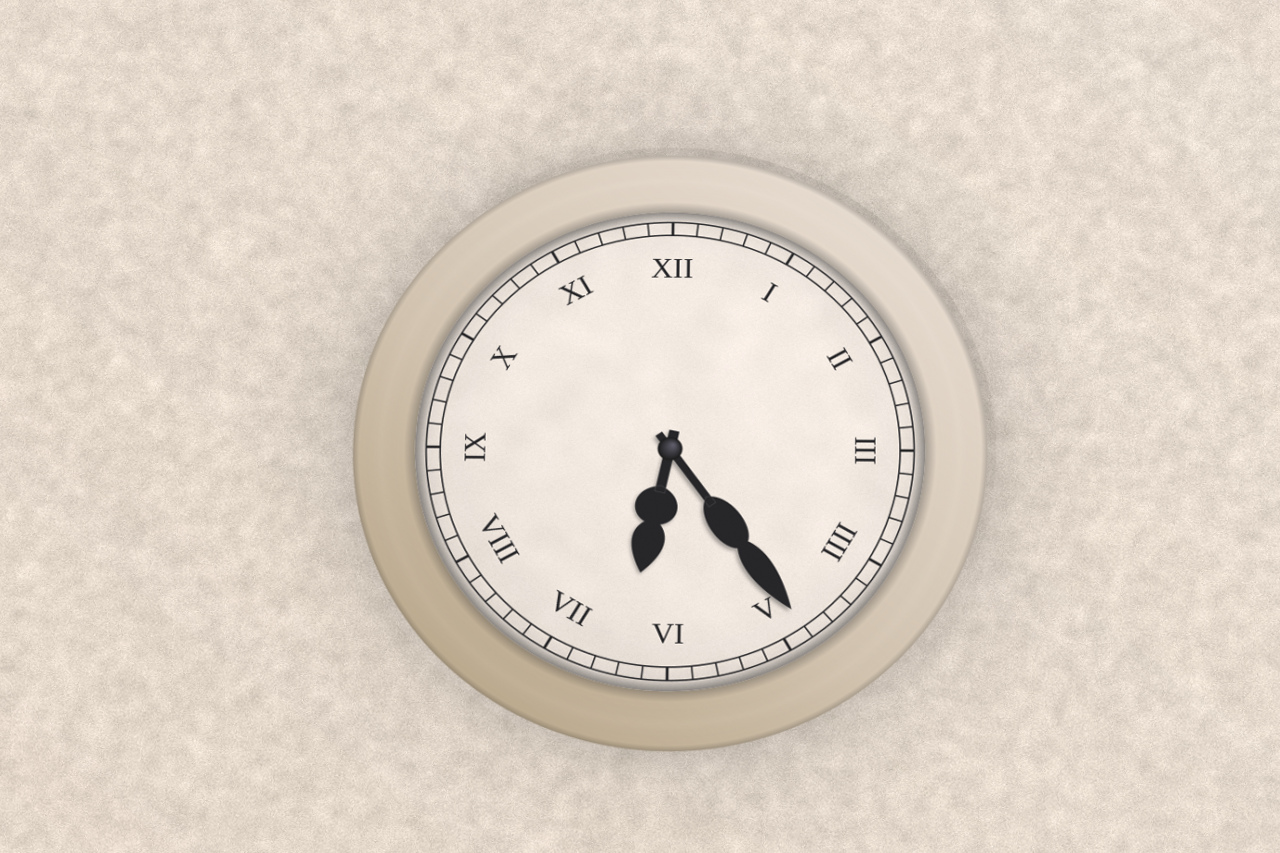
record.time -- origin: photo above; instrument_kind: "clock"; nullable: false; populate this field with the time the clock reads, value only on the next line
6:24
